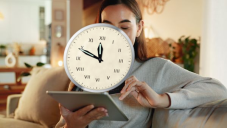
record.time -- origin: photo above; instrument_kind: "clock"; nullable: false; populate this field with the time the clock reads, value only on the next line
11:49
